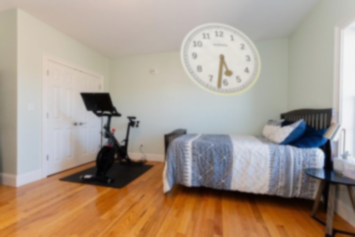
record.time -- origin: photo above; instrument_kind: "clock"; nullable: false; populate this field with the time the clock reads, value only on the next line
5:32
